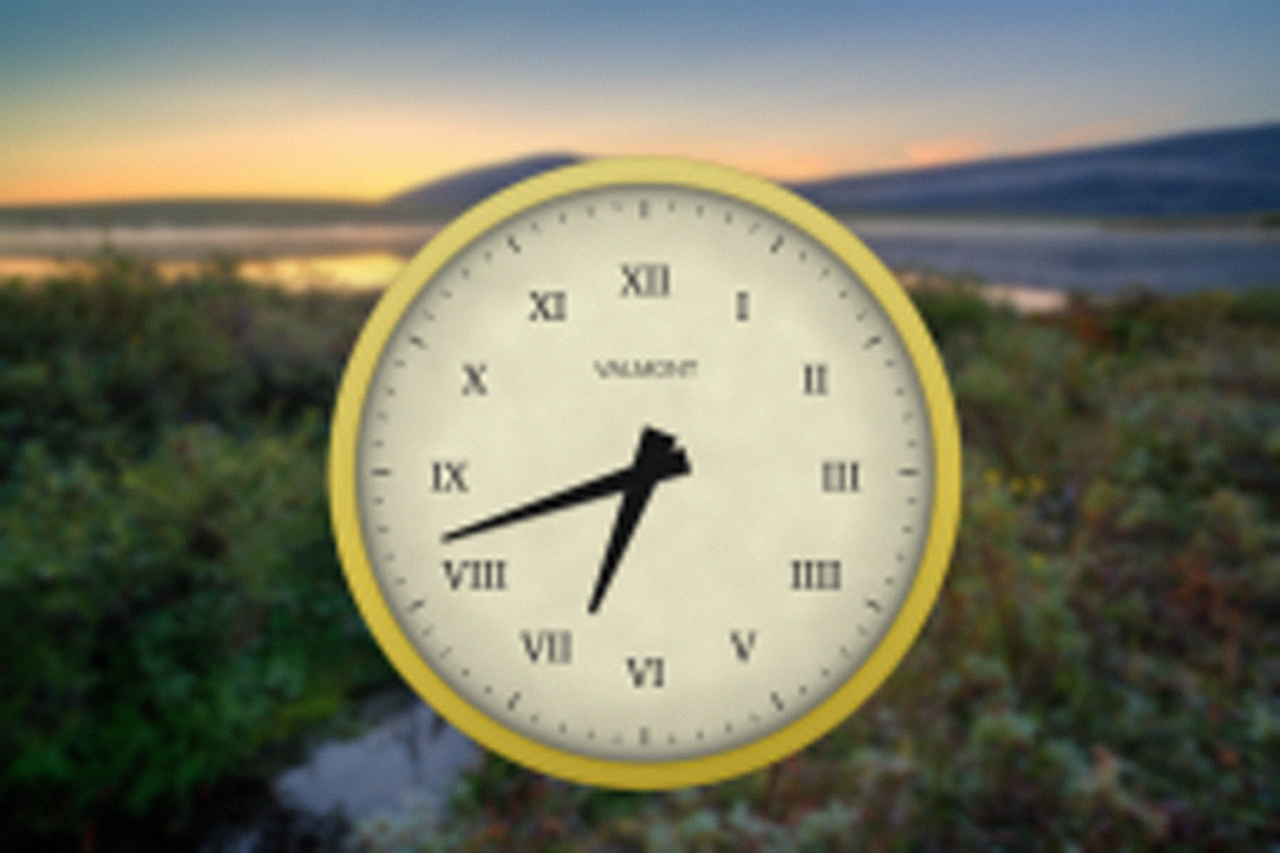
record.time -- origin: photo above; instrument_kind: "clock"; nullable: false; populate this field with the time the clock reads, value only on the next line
6:42
